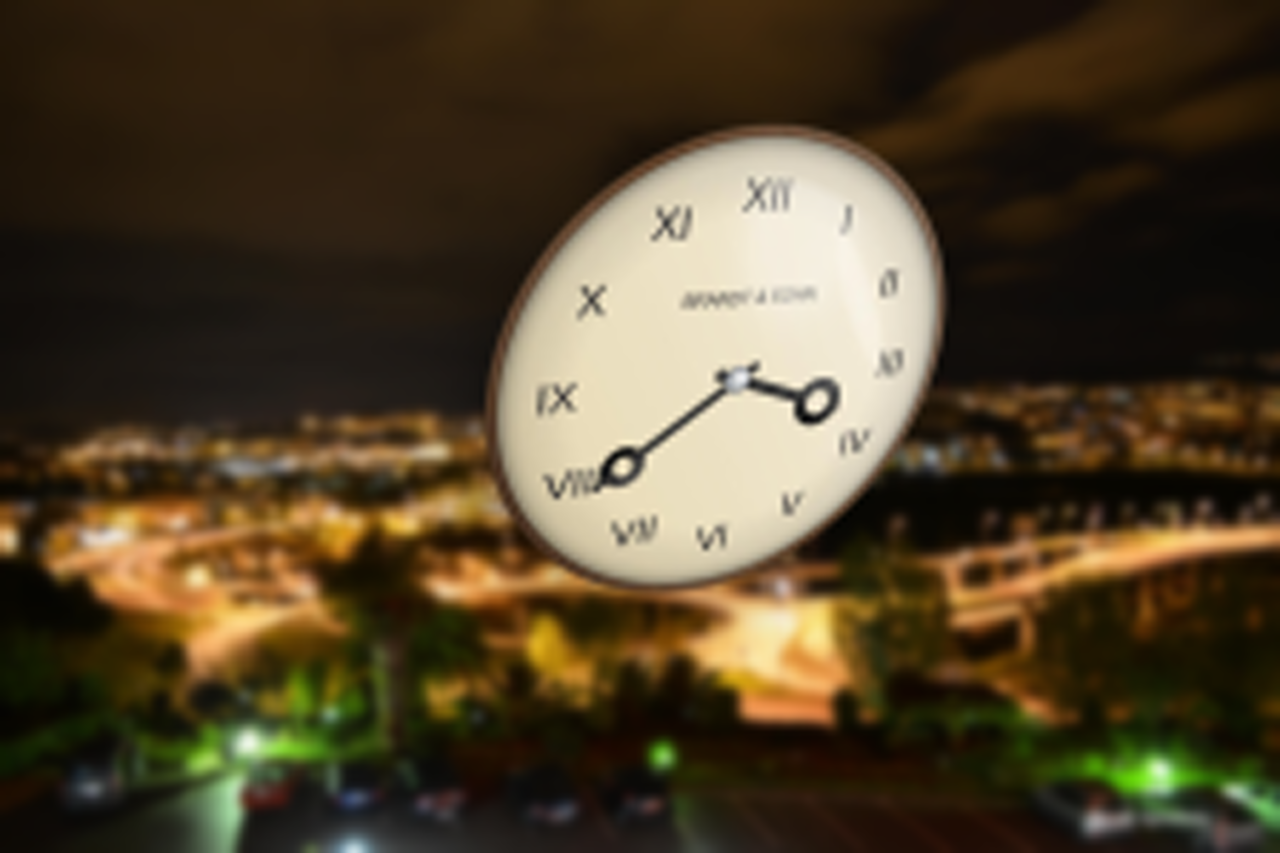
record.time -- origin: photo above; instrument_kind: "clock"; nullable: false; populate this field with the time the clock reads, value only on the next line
3:39
